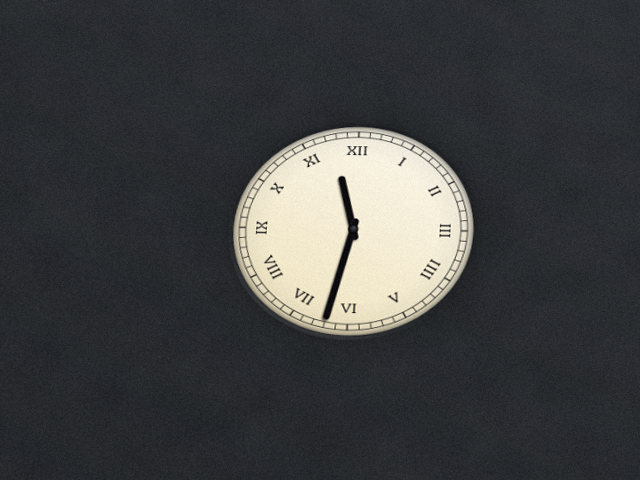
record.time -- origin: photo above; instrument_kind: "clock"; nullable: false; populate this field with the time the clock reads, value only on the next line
11:32
